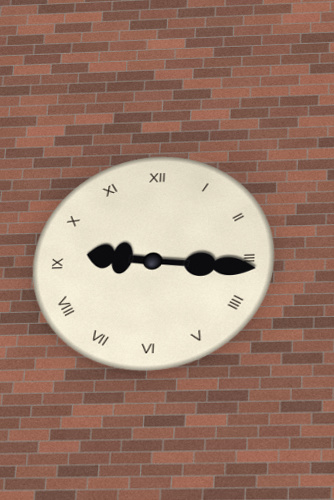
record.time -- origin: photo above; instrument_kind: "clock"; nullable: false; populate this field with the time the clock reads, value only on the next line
9:16
